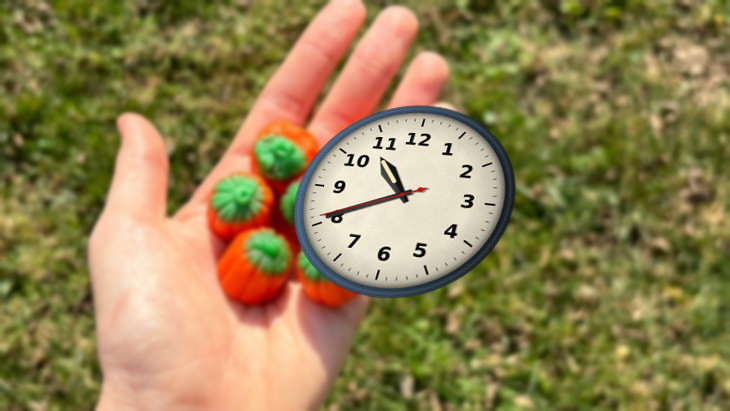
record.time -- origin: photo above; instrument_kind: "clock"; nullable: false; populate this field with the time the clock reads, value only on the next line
10:40:41
